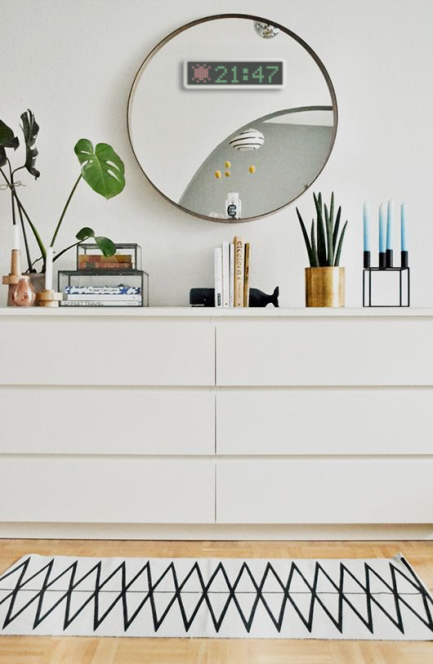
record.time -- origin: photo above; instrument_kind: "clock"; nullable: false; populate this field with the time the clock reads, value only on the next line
21:47
